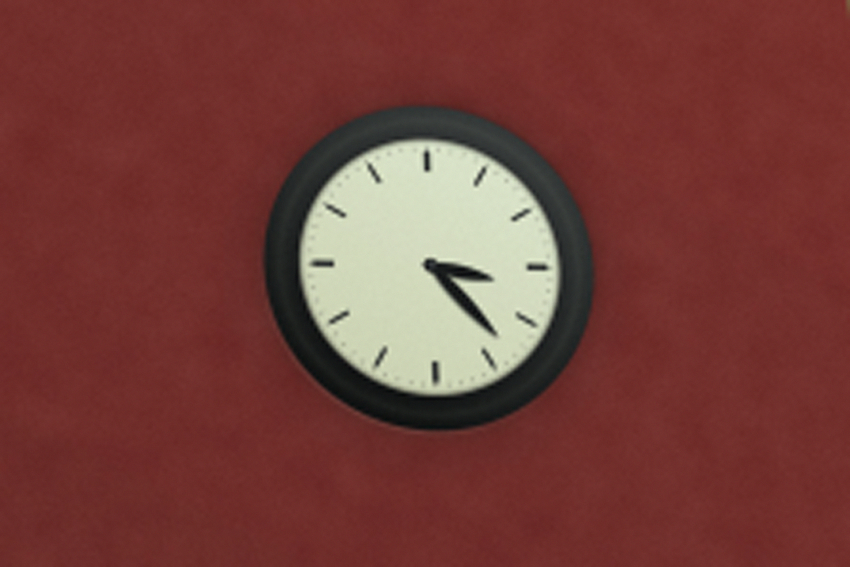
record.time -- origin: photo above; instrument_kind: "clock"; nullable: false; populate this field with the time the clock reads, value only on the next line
3:23
